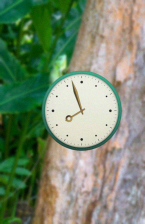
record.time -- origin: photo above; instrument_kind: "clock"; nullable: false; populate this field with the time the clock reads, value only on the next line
7:57
